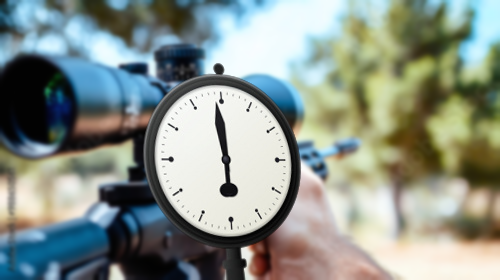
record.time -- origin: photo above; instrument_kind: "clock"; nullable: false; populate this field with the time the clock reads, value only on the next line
5:59
